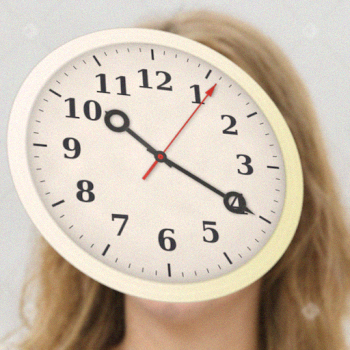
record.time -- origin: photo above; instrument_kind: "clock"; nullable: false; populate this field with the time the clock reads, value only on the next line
10:20:06
